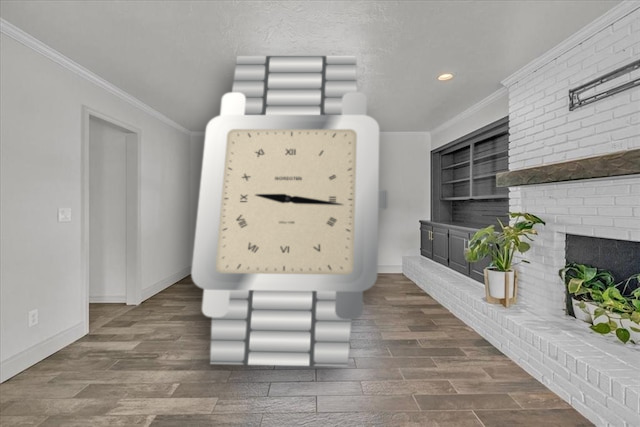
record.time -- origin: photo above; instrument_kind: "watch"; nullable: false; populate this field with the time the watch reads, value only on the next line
9:16
